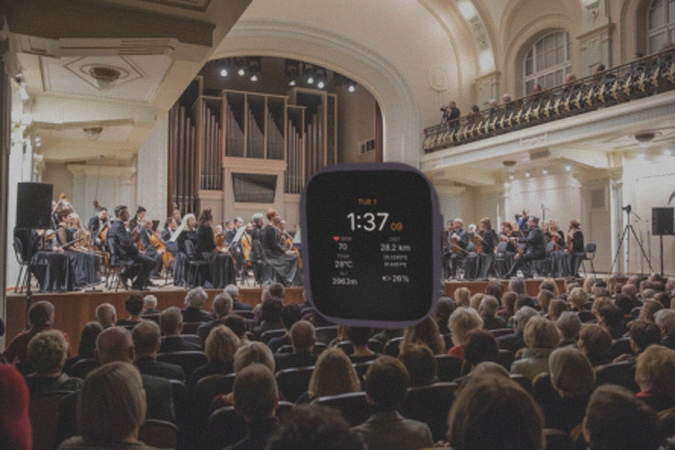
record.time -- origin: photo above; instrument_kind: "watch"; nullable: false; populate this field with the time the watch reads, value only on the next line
1:37
